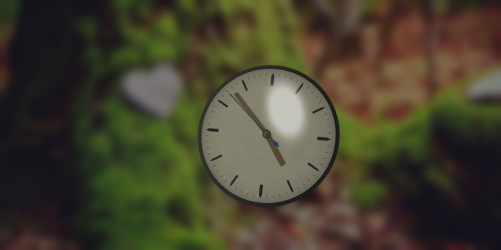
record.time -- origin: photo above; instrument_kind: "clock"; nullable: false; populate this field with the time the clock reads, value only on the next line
4:52:52
